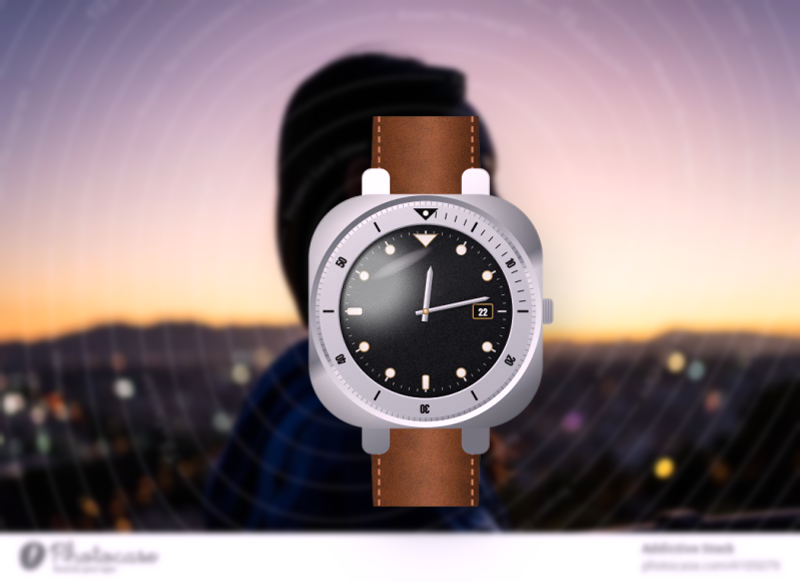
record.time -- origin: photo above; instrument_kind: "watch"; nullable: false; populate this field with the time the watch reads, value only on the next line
12:13
